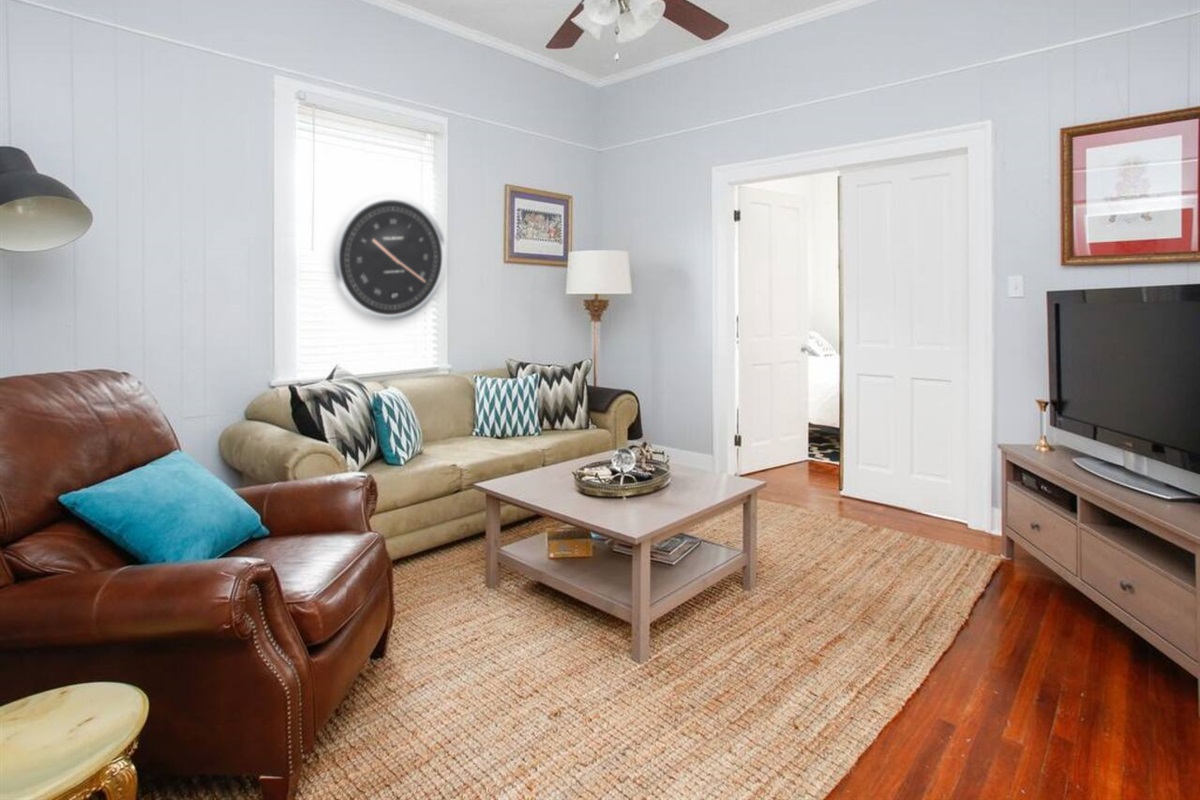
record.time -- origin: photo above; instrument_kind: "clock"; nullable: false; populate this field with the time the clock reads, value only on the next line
10:21
